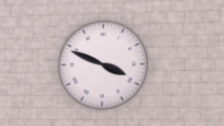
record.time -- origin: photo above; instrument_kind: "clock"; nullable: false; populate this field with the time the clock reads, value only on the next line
3:49
